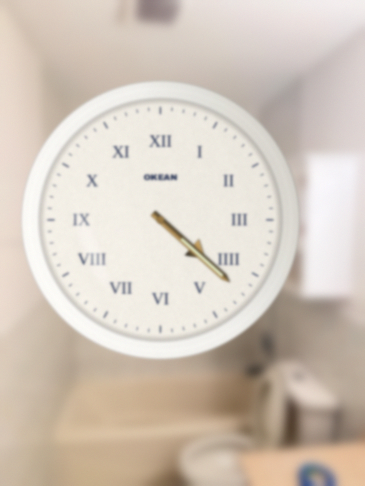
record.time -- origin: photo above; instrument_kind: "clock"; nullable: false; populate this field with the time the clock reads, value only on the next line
4:22
